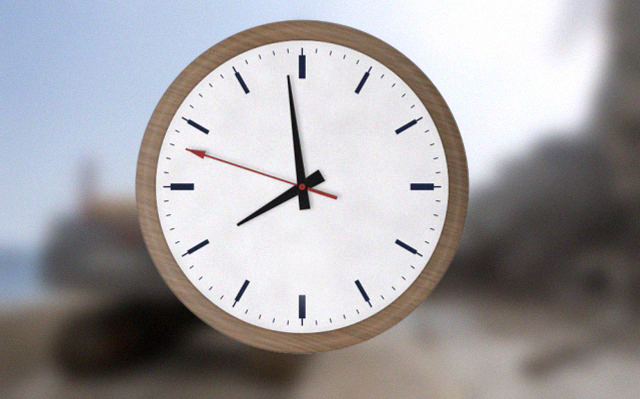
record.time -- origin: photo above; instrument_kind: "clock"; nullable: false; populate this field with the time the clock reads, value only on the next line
7:58:48
